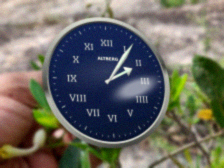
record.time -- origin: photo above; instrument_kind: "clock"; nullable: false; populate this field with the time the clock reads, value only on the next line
2:06
